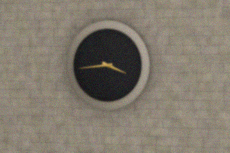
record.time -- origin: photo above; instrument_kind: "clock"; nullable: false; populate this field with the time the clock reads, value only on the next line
3:44
